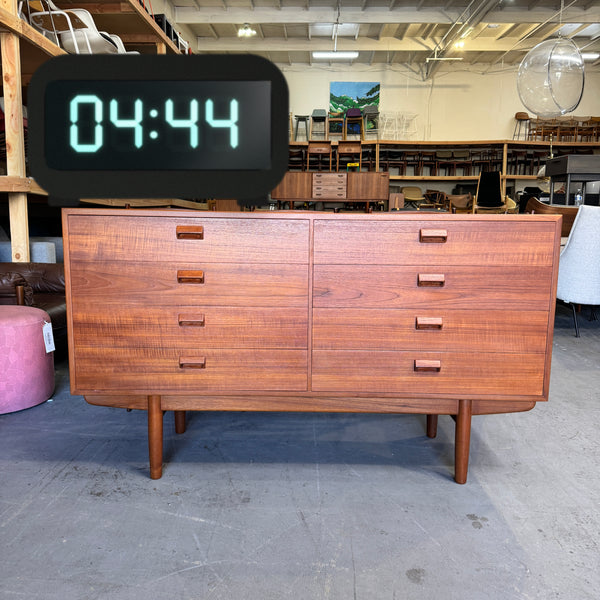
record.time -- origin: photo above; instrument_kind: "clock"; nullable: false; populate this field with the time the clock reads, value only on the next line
4:44
